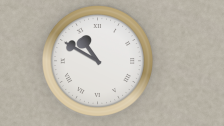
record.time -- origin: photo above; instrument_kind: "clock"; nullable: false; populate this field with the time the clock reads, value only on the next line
10:50
